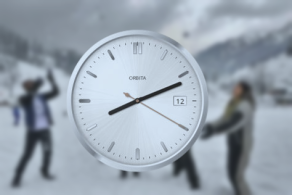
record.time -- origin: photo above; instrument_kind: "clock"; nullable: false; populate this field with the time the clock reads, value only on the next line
8:11:20
